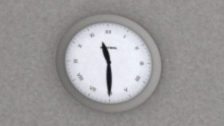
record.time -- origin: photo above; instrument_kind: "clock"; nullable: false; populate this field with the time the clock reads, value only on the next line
11:30
